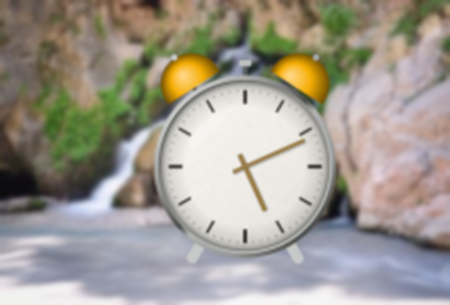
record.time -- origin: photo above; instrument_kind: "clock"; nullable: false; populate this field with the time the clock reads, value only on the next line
5:11
